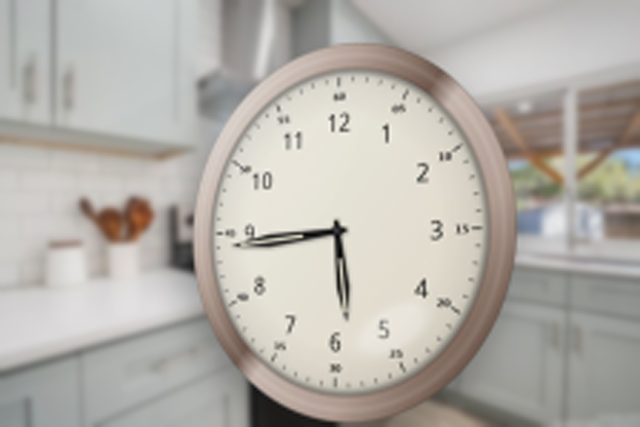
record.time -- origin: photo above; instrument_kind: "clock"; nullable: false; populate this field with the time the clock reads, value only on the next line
5:44
